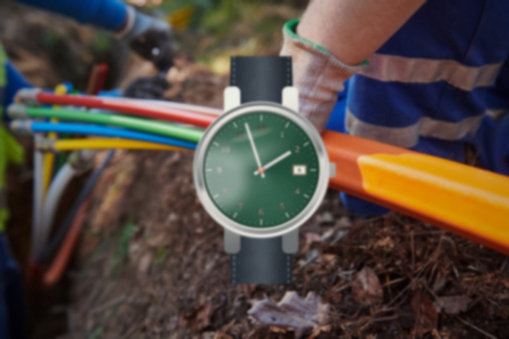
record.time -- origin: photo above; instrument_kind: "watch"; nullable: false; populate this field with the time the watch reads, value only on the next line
1:57
